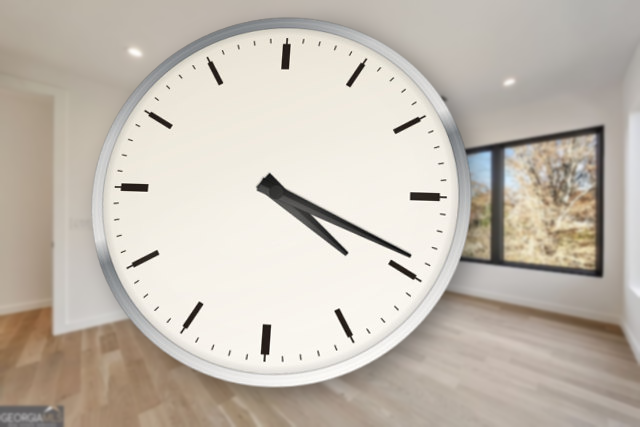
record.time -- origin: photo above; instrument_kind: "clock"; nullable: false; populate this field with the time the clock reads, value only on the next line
4:19
